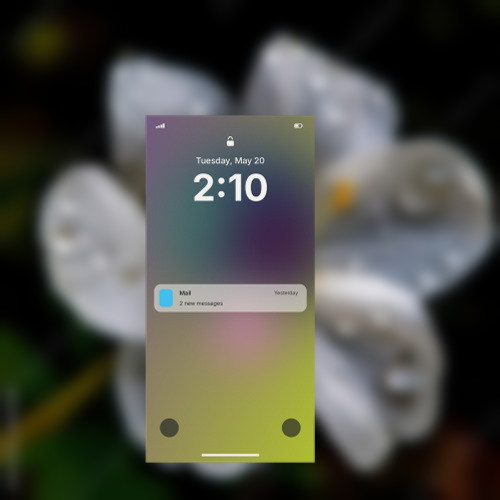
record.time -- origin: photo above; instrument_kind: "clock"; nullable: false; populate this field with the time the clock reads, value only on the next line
2:10
